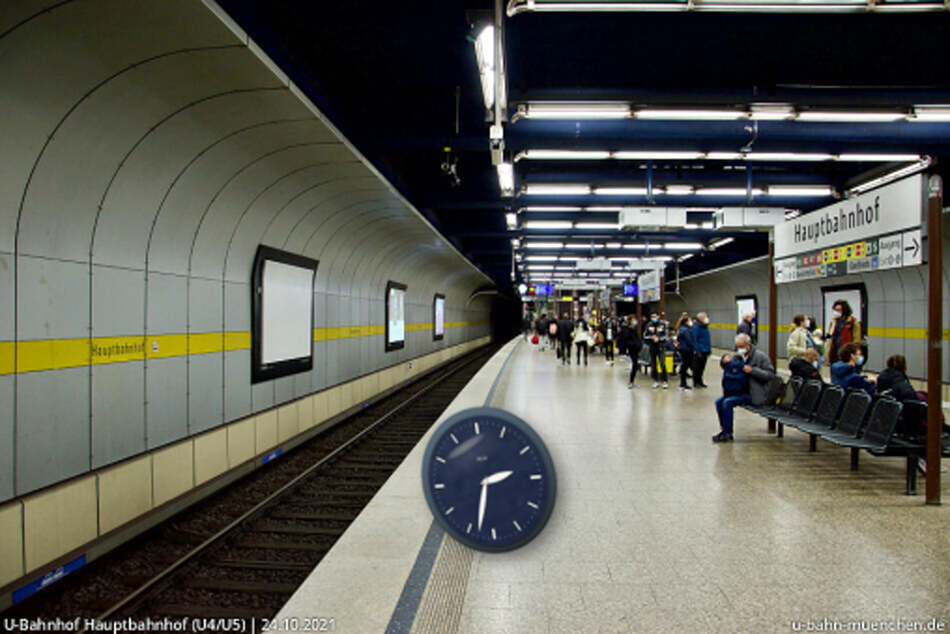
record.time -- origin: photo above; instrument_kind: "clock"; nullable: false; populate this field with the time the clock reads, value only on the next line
2:33
